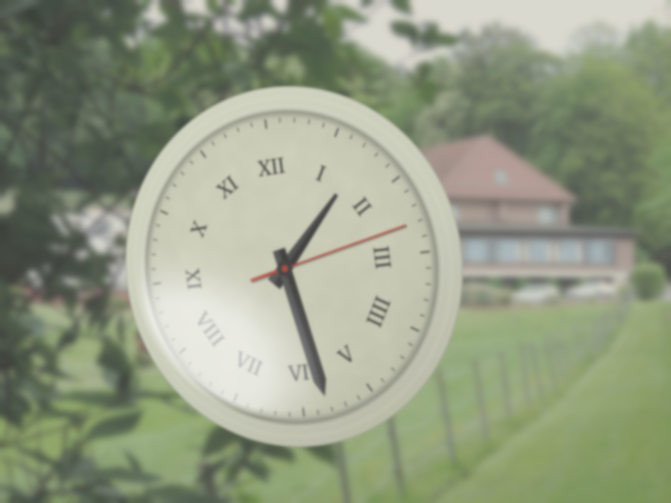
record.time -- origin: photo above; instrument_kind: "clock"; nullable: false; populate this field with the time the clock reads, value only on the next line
1:28:13
